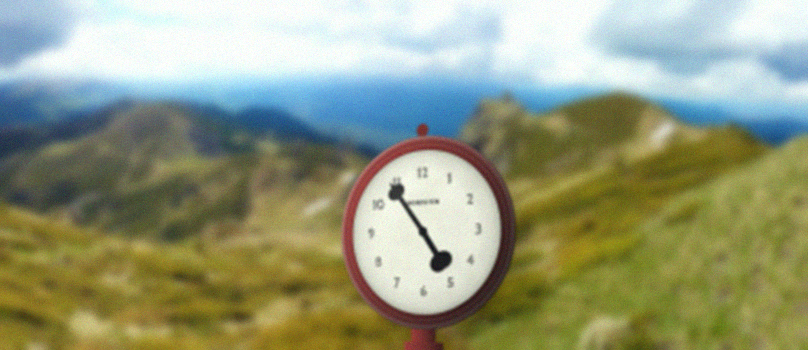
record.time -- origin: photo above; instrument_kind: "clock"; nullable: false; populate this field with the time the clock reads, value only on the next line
4:54
